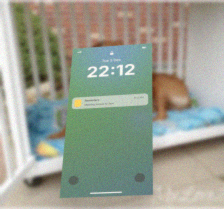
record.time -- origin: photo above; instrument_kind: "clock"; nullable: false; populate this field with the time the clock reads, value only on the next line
22:12
